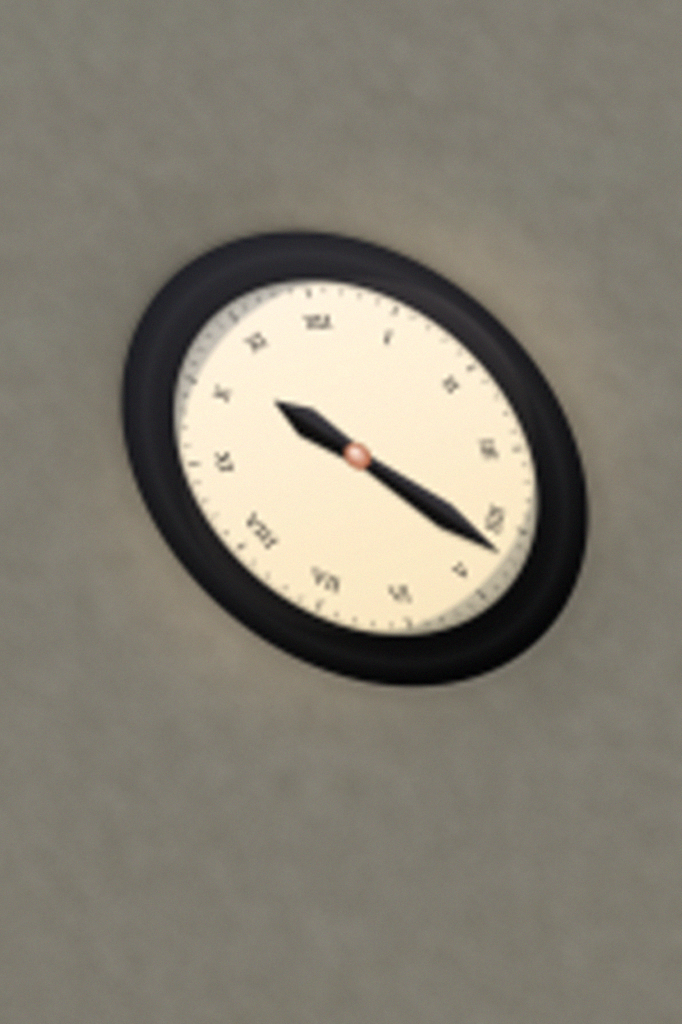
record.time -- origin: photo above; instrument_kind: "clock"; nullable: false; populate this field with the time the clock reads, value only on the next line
10:22
